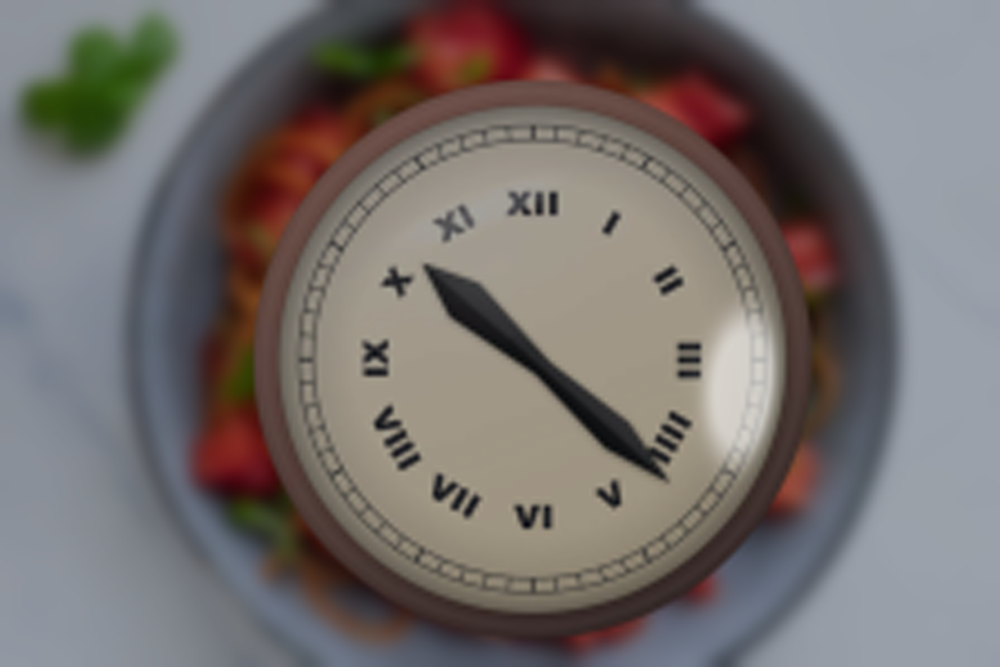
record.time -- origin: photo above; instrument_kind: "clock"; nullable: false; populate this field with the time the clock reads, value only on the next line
10:22
